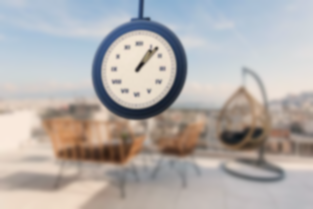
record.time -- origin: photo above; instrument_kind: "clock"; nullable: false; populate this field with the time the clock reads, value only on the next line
1:07
